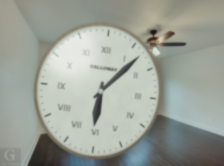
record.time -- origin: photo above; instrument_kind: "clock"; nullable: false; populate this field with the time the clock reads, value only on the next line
6:07
